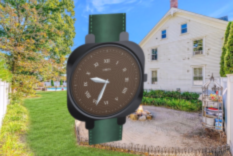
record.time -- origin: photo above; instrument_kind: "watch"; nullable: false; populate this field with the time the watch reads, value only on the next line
9:34
